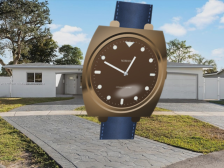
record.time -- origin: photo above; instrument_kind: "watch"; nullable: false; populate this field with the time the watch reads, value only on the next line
12:49
